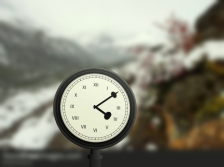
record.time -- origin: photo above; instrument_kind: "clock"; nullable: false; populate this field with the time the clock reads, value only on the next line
4:09
